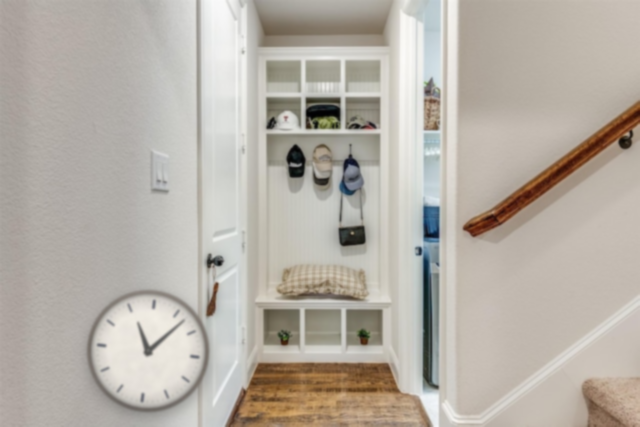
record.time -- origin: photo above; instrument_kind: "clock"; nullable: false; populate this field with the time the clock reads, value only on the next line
11:07
